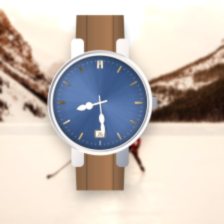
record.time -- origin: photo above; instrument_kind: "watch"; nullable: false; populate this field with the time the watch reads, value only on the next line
8:29
